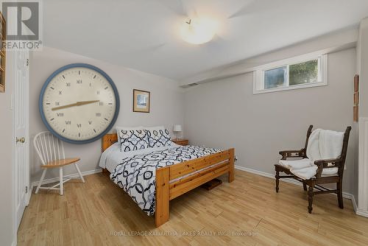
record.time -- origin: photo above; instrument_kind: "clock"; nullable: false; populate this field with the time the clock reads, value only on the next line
2:43
